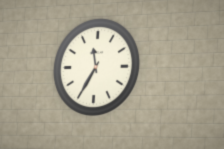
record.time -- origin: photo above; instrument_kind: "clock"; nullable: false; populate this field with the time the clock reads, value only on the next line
11:35
